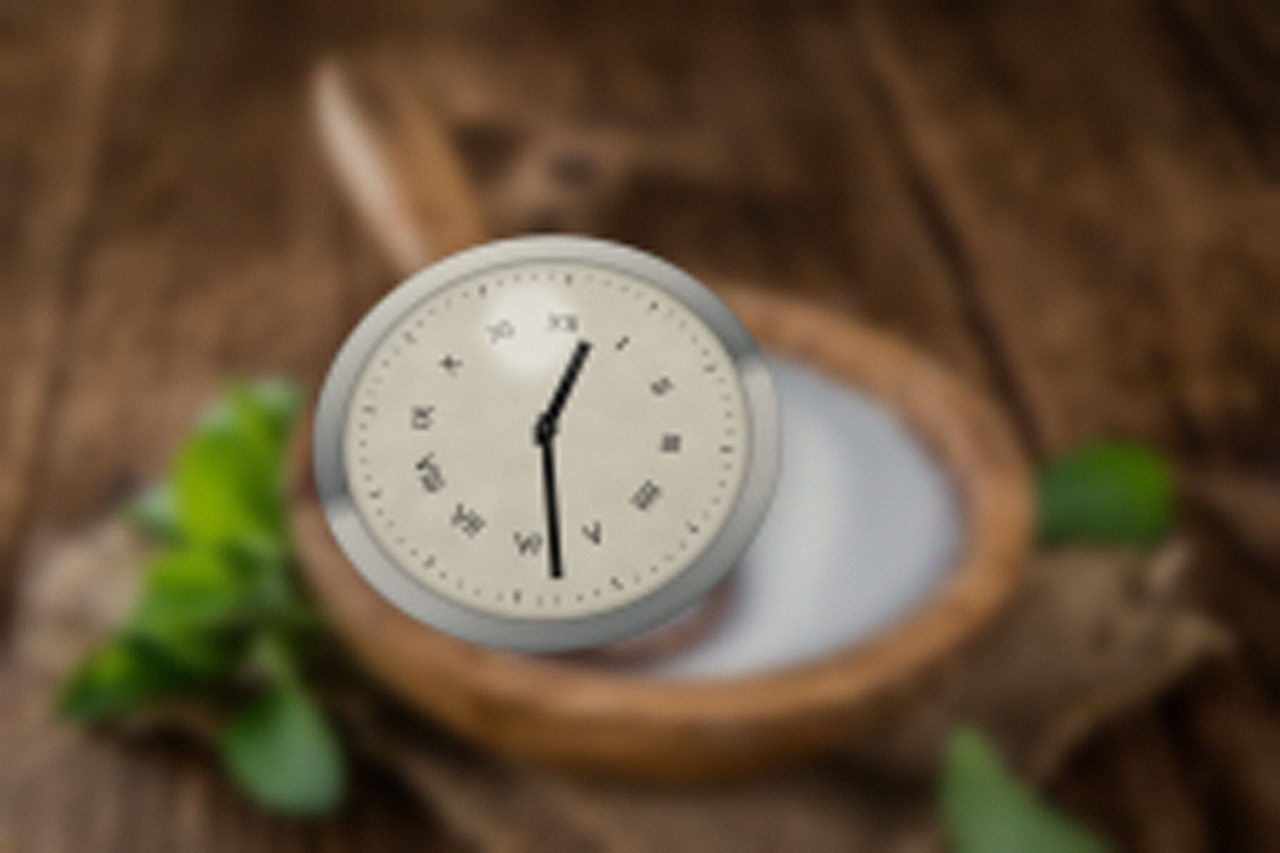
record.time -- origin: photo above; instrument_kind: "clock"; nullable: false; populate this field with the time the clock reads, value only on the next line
12:28
